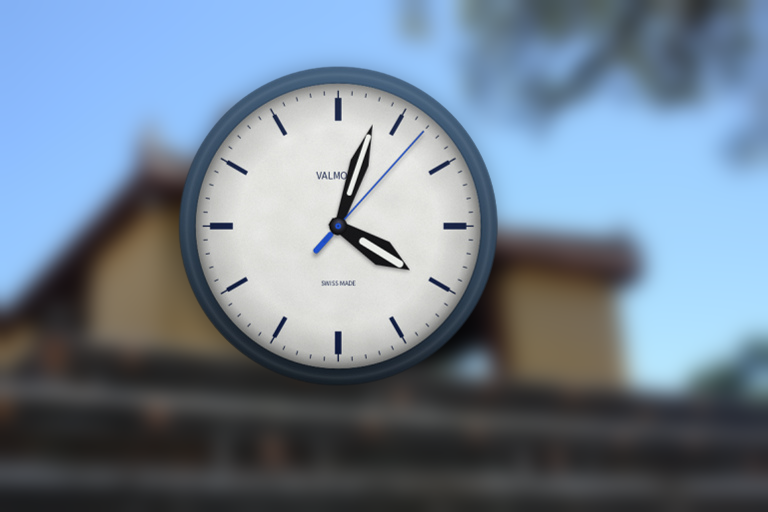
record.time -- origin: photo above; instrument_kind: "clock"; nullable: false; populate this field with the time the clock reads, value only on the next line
4:03:07
